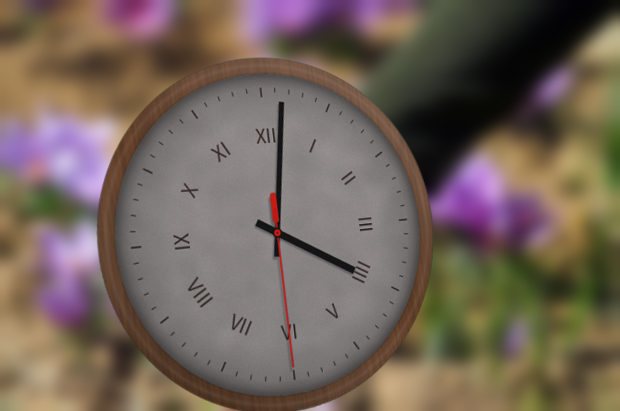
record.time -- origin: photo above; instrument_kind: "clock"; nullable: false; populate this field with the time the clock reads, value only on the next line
4:01:30
